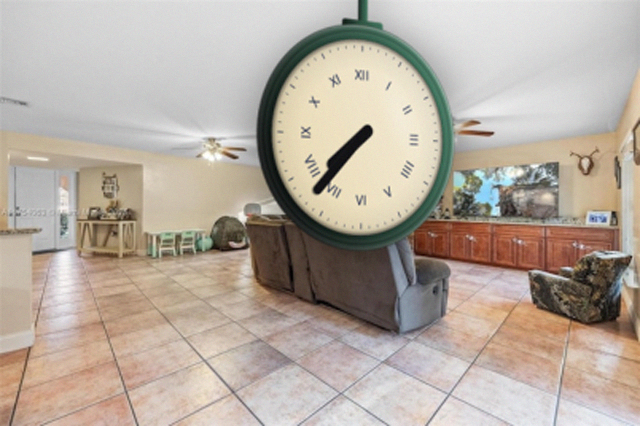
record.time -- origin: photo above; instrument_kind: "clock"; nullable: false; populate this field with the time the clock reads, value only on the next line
7:37
